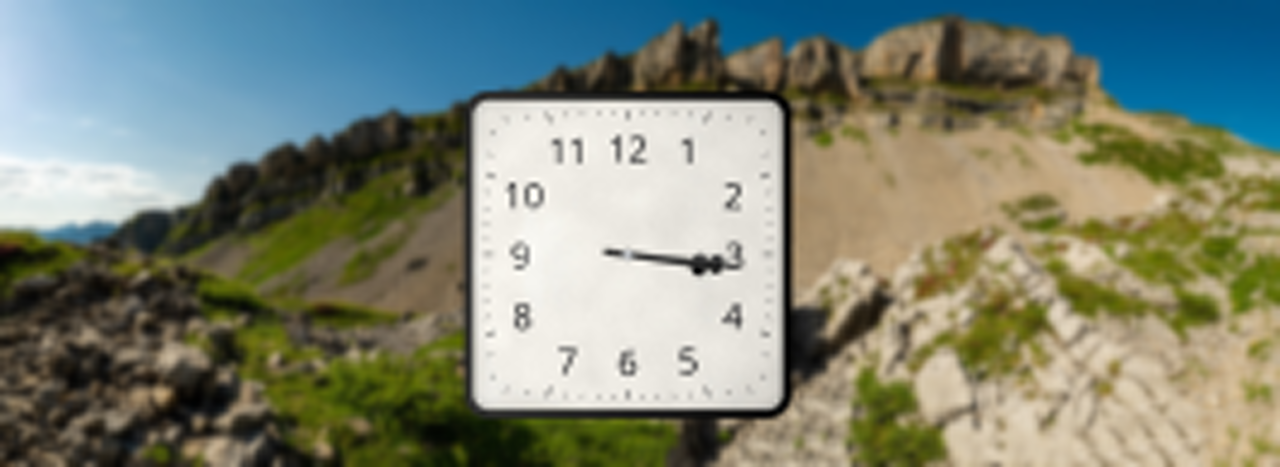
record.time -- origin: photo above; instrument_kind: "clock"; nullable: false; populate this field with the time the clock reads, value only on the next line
3:16
